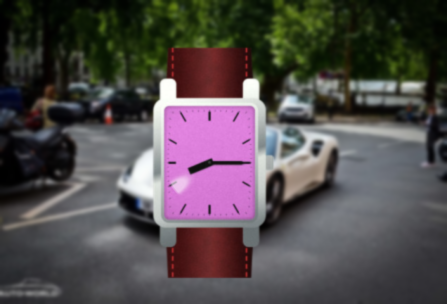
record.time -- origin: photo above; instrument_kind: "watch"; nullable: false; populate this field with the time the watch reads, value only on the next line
8:15
